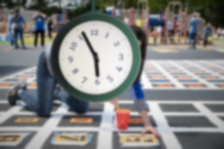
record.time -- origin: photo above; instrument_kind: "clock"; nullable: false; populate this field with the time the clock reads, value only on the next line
5:56
